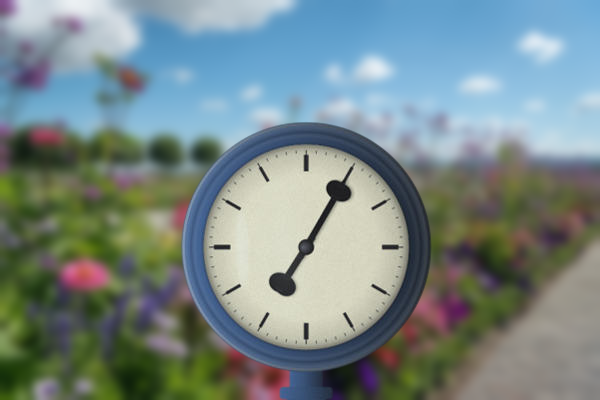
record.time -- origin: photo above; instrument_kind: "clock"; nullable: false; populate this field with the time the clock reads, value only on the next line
7:05
